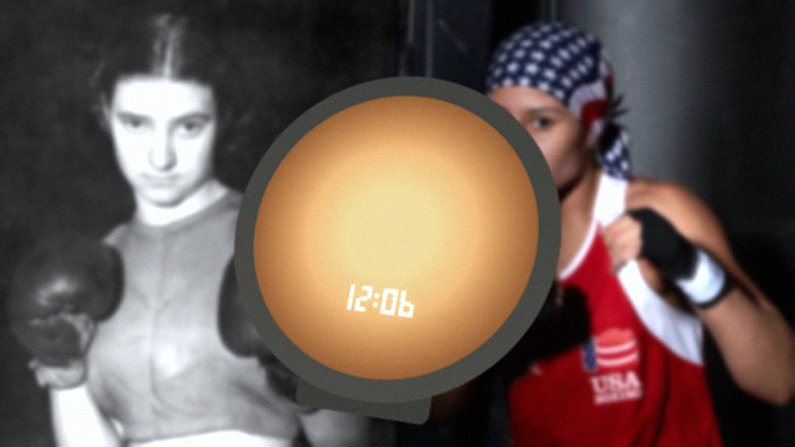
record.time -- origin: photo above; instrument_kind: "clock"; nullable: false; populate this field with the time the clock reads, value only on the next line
12:06
